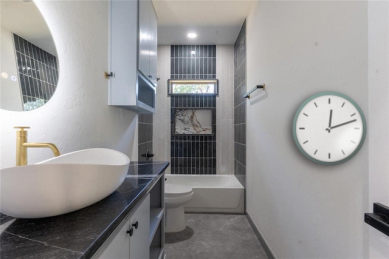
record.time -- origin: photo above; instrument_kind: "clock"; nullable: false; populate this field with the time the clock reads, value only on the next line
12:12
